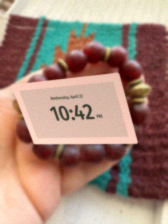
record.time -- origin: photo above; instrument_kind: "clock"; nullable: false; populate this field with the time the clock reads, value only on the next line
10:42
